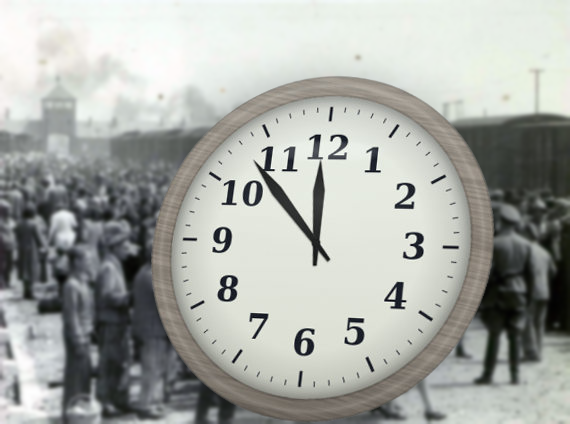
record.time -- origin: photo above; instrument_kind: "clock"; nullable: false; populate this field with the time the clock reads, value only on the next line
11:53
